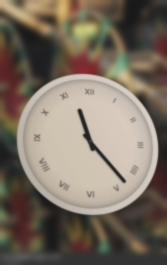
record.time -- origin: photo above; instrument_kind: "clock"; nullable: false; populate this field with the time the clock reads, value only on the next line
11:23
